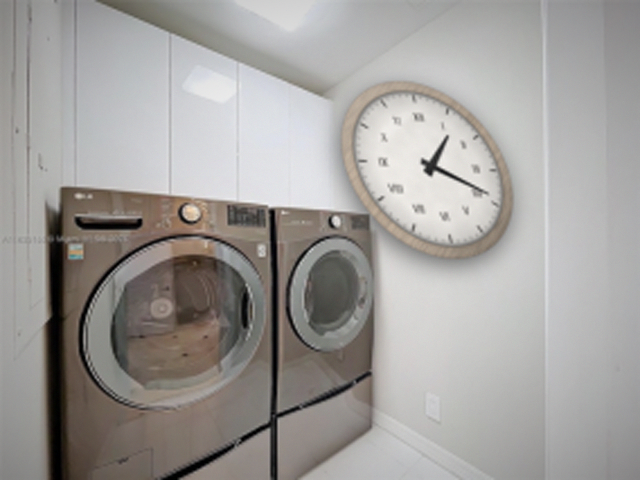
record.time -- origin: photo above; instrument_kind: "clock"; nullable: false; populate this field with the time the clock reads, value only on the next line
1:19
